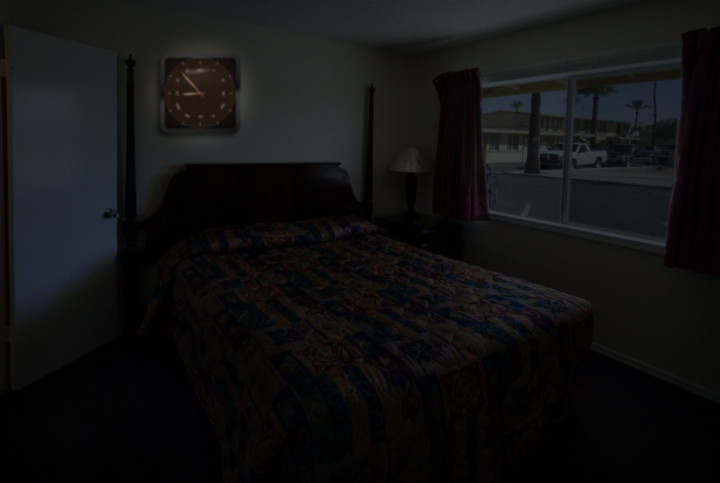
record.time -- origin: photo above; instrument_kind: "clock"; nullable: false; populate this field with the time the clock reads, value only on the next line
8:53
